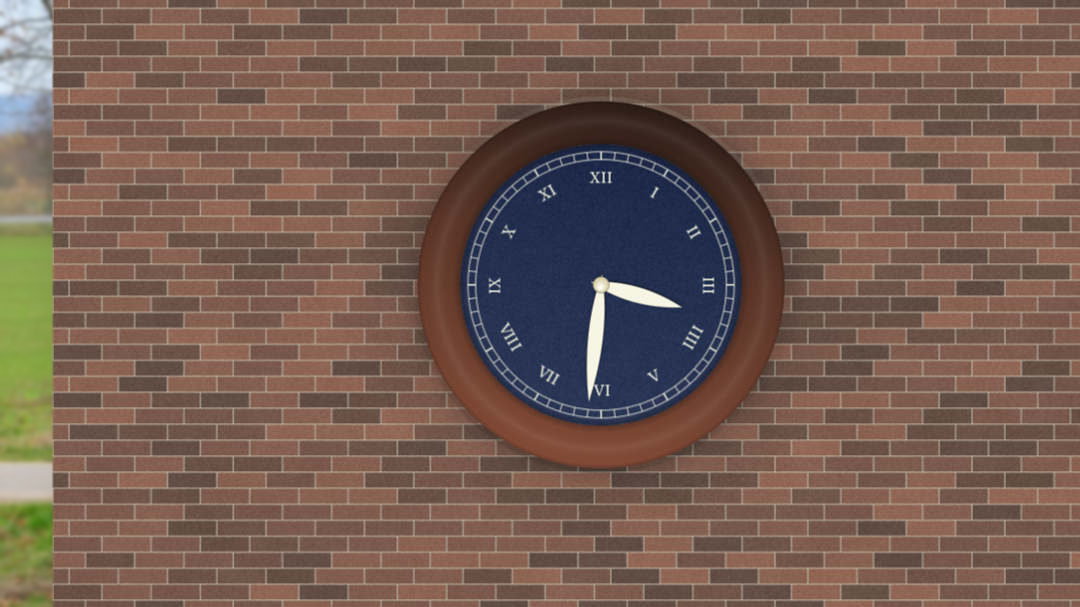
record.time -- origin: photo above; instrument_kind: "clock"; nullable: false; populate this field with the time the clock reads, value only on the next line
3:31
